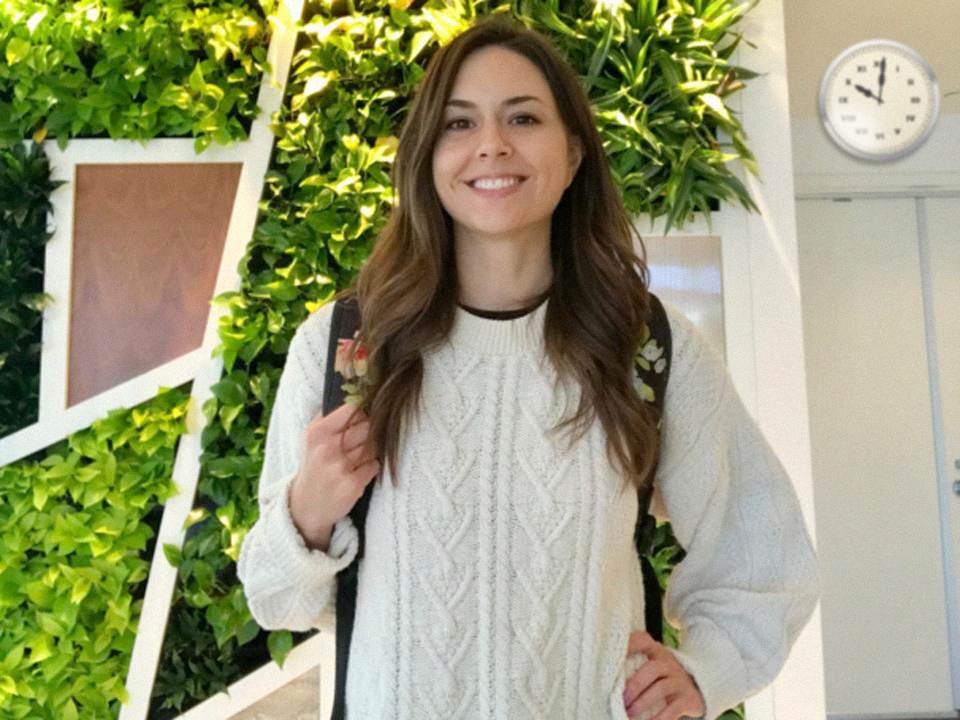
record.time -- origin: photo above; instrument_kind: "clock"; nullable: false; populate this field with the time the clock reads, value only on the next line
10:01
